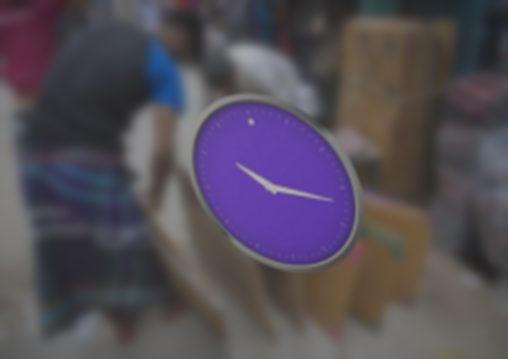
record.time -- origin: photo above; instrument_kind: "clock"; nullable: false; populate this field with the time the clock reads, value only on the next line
10:17
